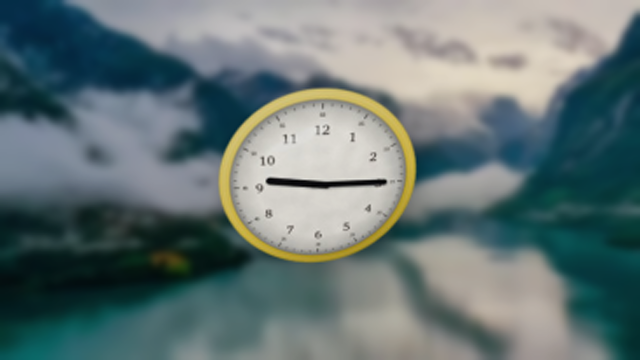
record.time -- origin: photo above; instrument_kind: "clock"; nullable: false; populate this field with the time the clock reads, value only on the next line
9:15
